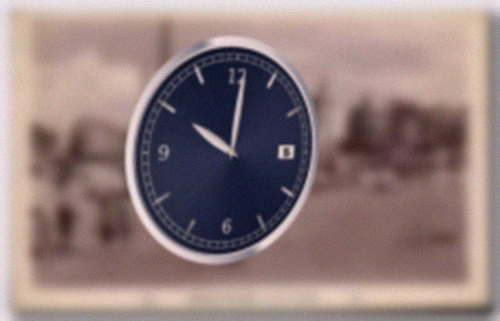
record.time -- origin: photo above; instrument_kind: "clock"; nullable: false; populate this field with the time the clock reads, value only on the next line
10:01
